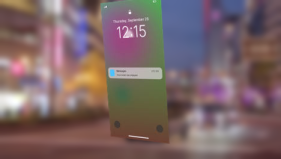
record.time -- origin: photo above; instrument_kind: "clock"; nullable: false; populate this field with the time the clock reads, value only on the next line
12:15
